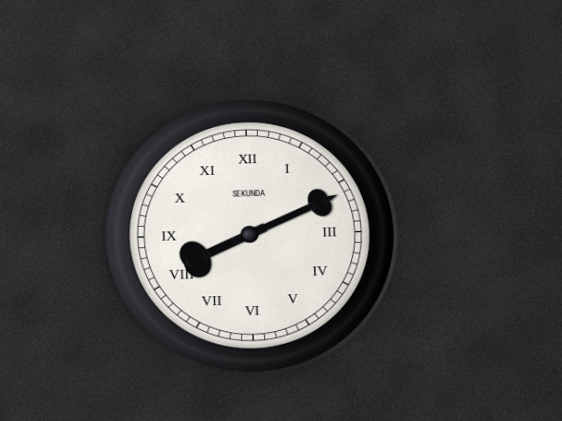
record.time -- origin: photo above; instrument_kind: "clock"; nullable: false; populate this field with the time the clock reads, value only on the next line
8:11
